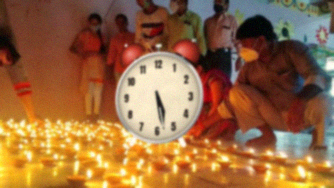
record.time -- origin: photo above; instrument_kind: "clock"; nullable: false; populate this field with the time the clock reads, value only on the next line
5:28
